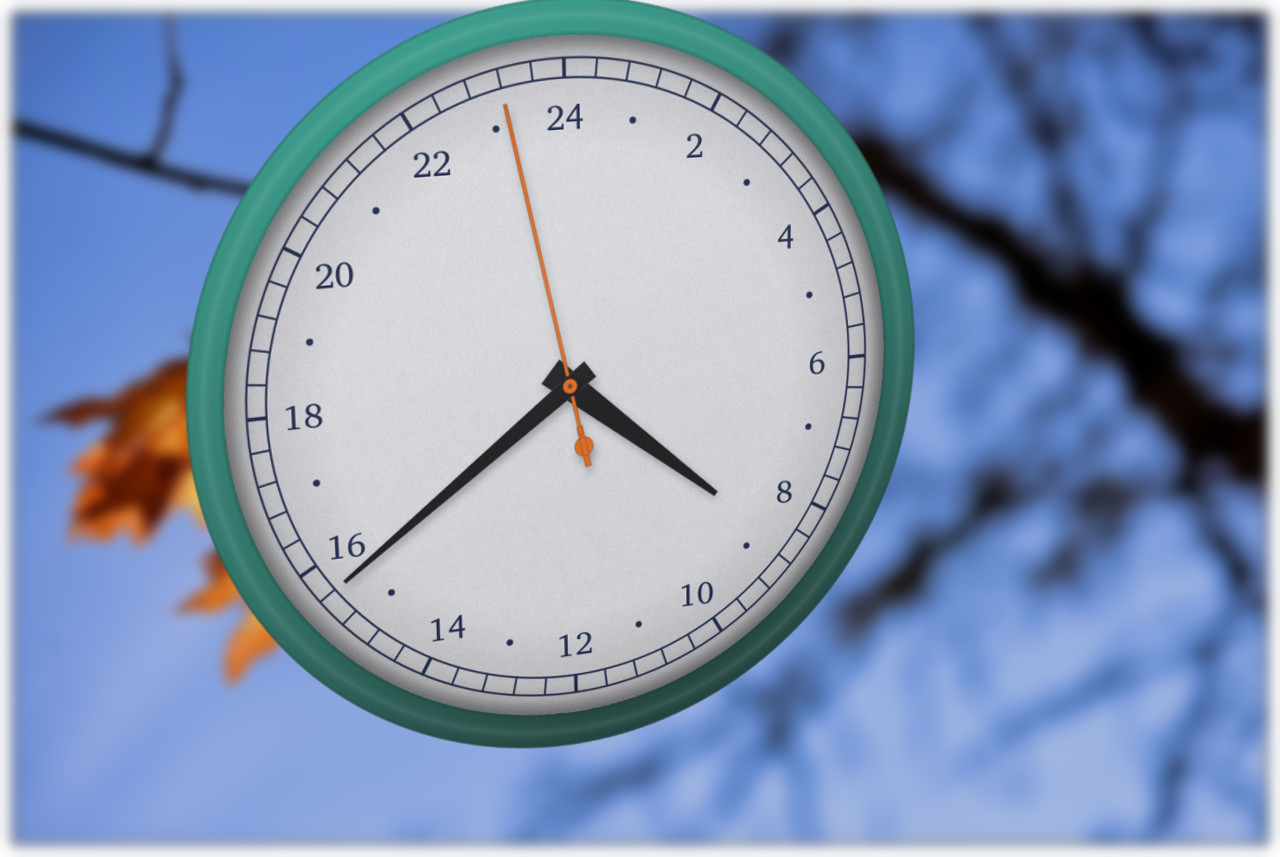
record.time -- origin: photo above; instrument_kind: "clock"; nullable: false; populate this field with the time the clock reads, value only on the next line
8:38:58
